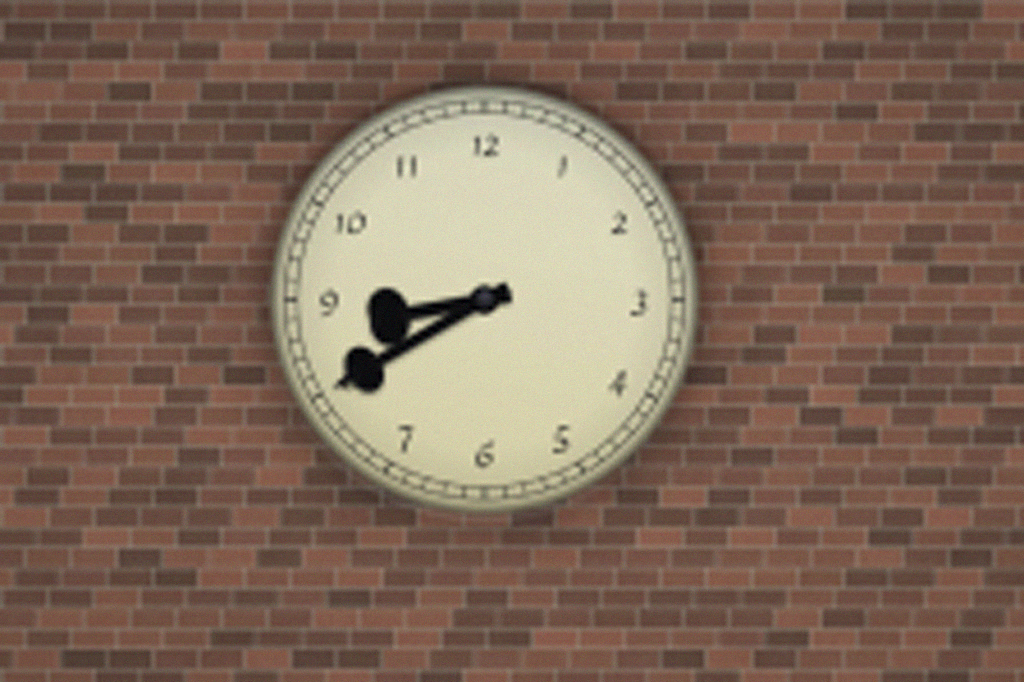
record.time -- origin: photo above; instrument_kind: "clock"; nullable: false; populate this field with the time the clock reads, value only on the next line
8:40
